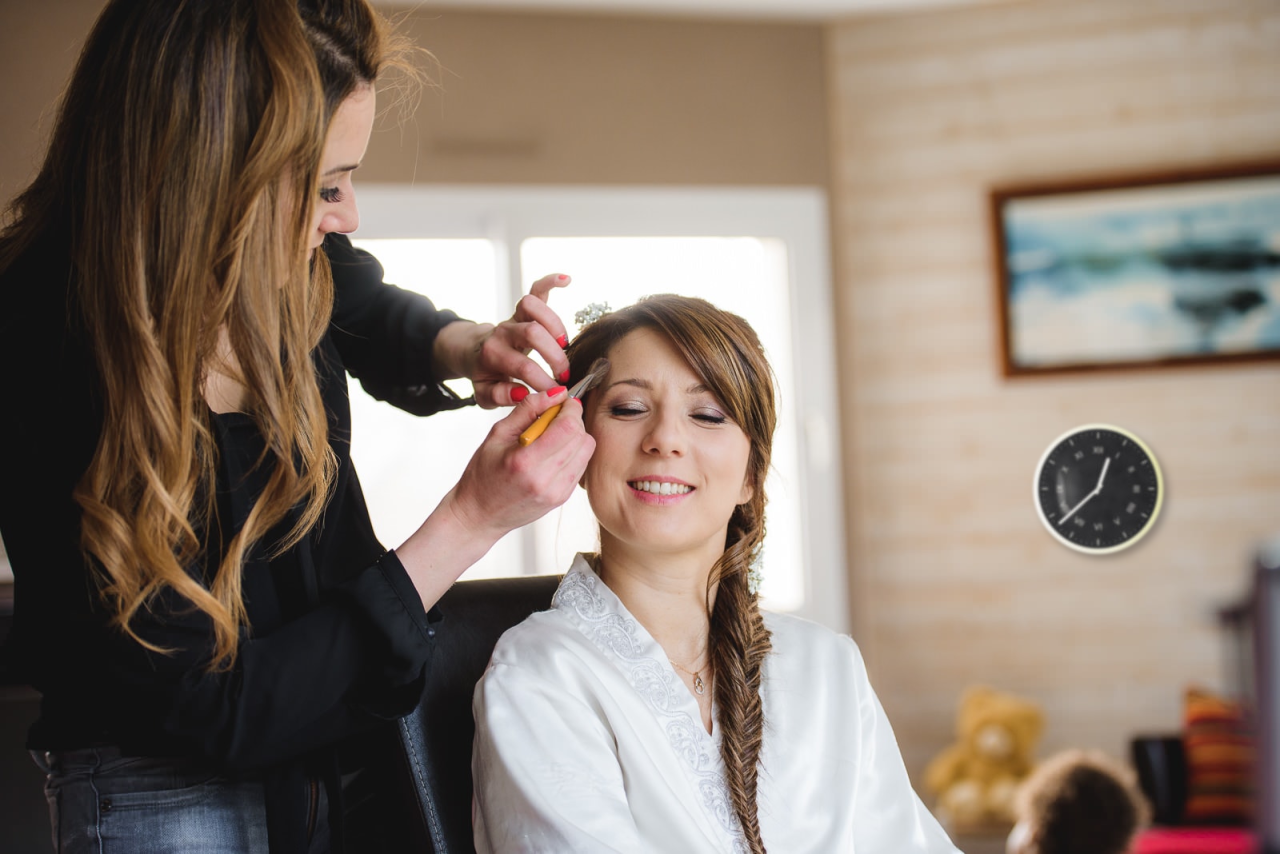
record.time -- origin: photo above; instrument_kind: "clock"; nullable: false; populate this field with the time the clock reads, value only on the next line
12:38
